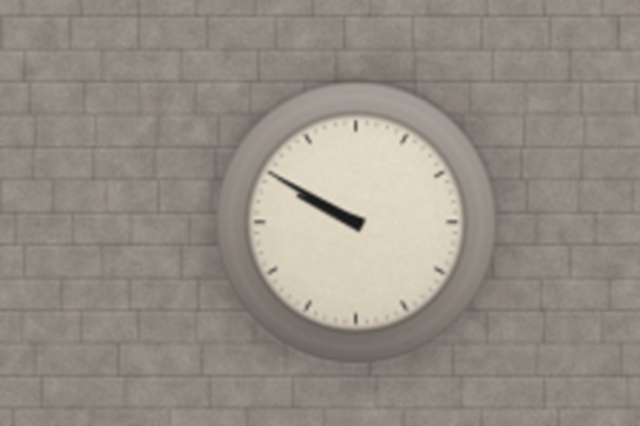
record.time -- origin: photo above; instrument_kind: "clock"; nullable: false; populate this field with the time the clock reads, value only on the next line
9:50
